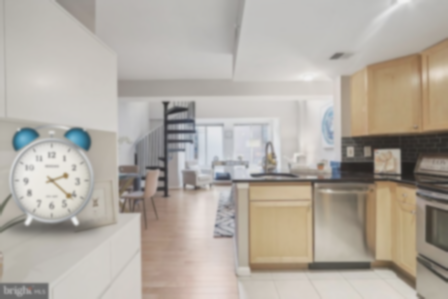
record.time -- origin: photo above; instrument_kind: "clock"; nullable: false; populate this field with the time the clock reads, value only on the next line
2:22
